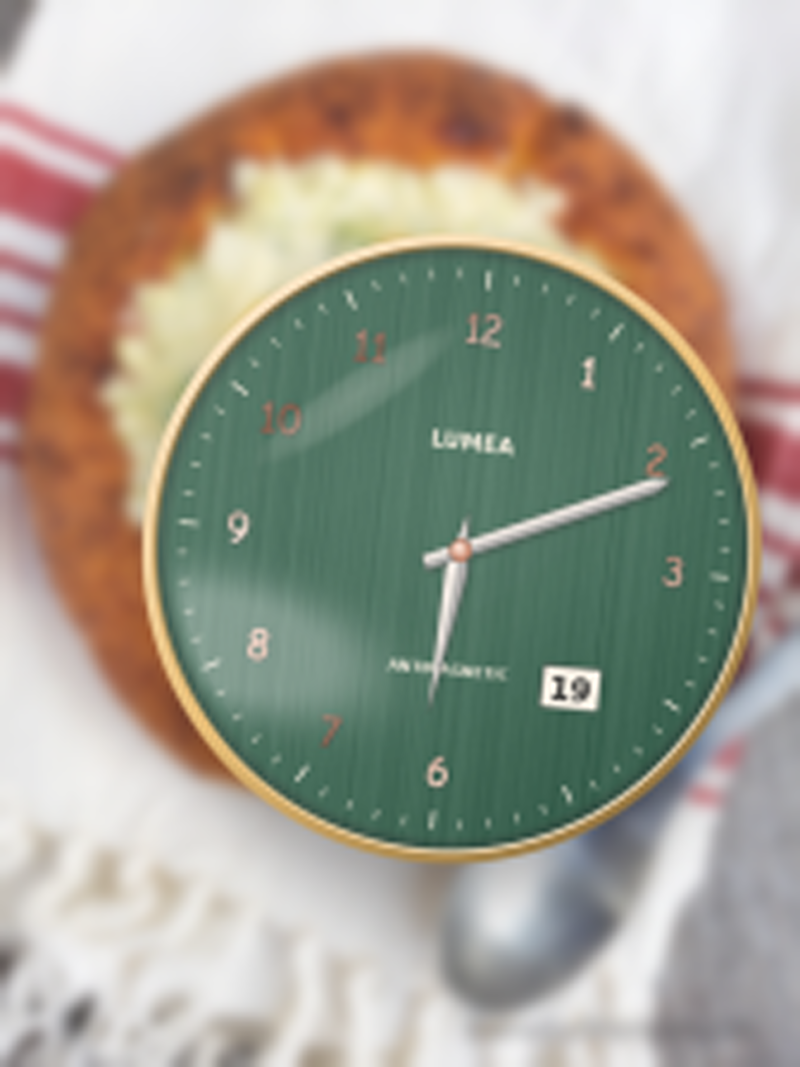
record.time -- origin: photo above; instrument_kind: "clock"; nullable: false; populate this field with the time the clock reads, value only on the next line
6:11
